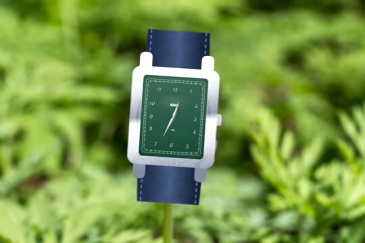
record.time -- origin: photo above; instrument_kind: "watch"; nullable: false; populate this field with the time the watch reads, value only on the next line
12:34
